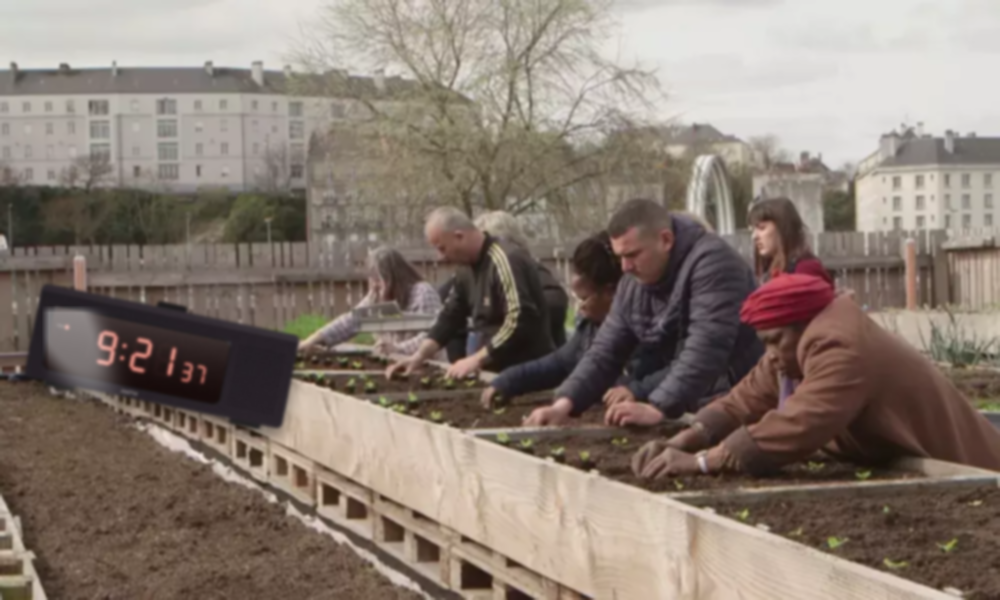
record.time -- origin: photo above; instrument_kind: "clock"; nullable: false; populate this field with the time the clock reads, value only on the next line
9:21:37
